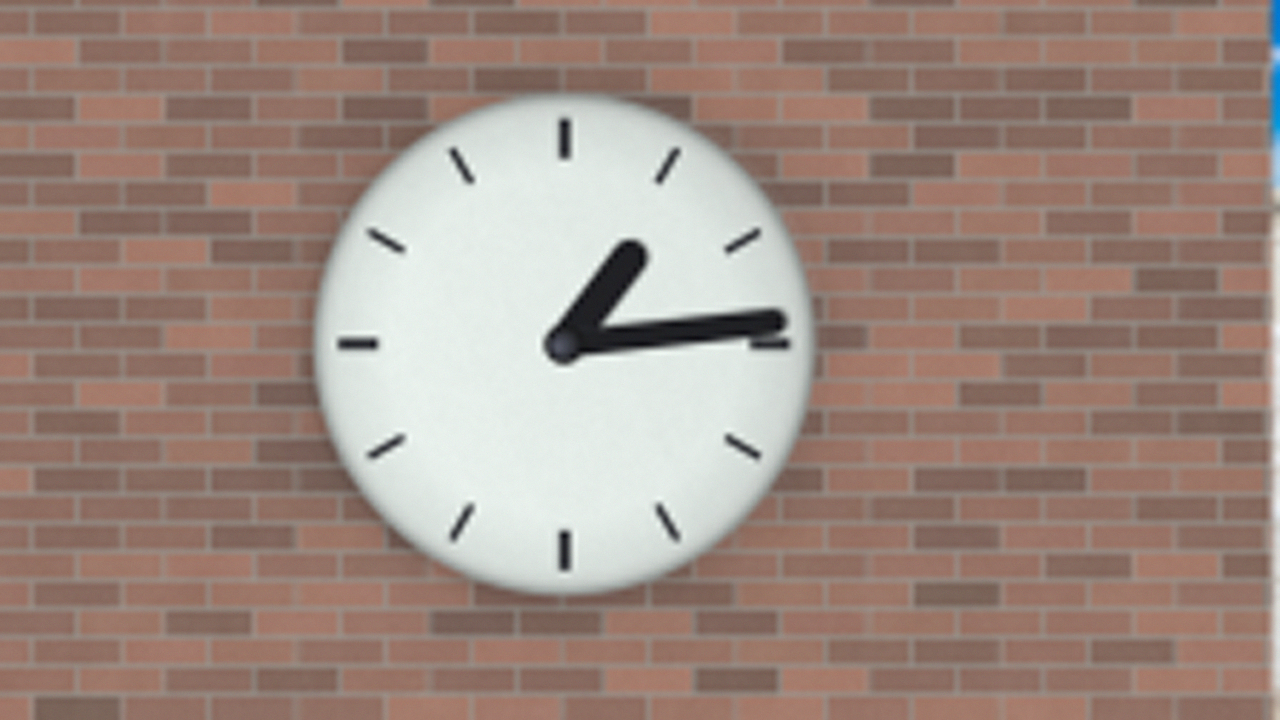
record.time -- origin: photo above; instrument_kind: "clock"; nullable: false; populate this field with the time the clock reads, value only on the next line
1:14
